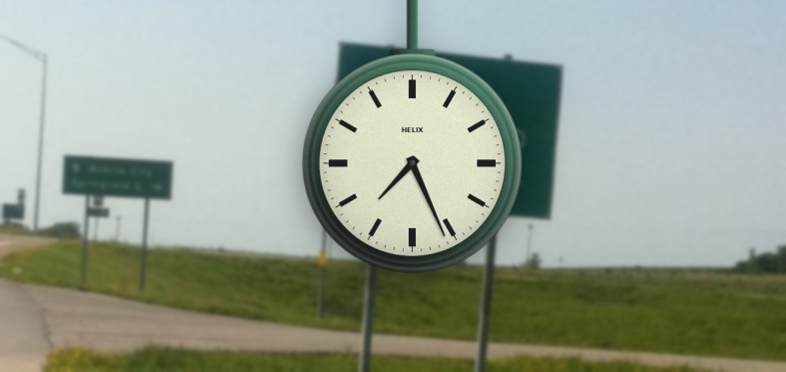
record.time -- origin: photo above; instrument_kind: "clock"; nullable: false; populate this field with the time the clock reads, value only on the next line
7:26
